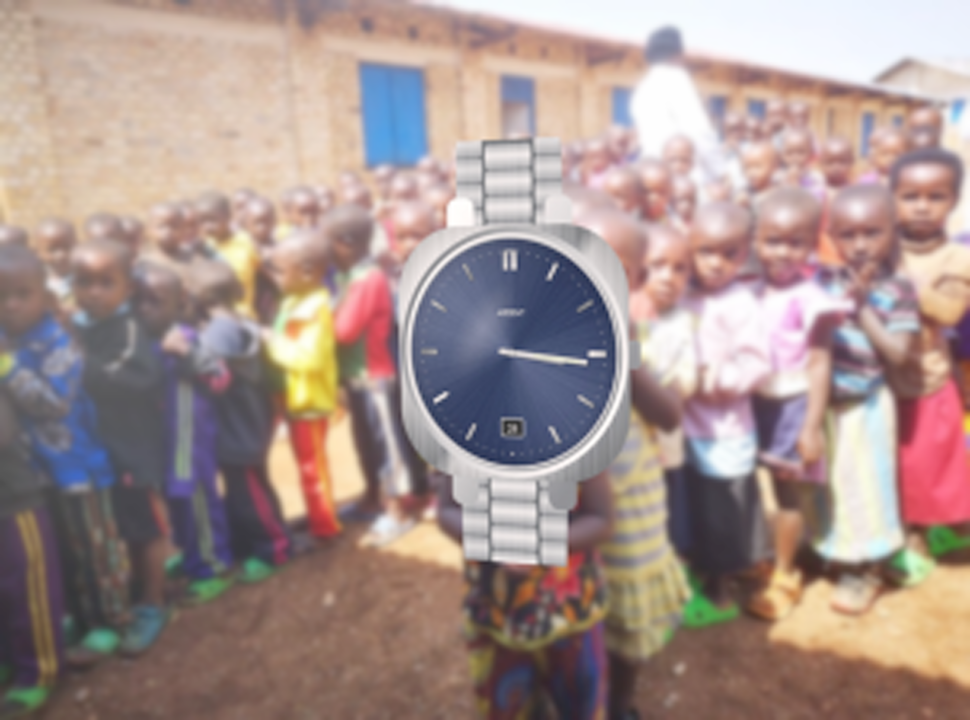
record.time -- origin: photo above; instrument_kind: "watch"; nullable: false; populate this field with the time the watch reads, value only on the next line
3:16
